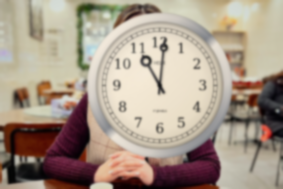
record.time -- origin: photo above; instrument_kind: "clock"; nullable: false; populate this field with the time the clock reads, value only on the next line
11:01
